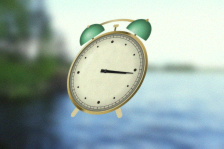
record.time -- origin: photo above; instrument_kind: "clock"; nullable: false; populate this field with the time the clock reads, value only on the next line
3:16
